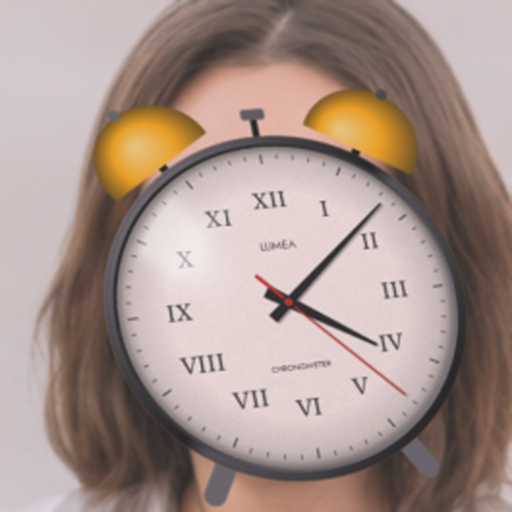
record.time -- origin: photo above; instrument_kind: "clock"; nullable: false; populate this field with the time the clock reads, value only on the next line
4:08:23
